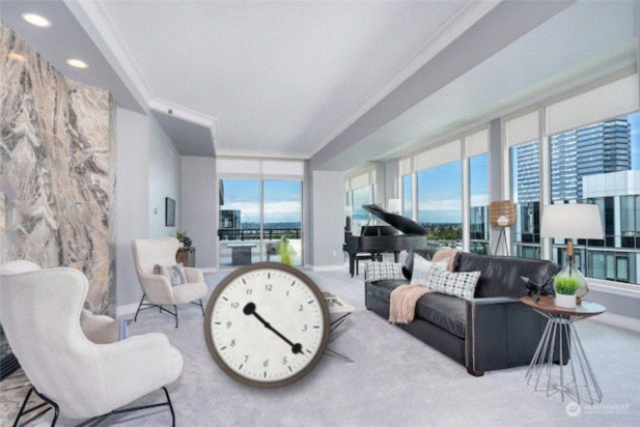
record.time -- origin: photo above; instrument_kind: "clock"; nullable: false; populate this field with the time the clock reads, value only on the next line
10:21
